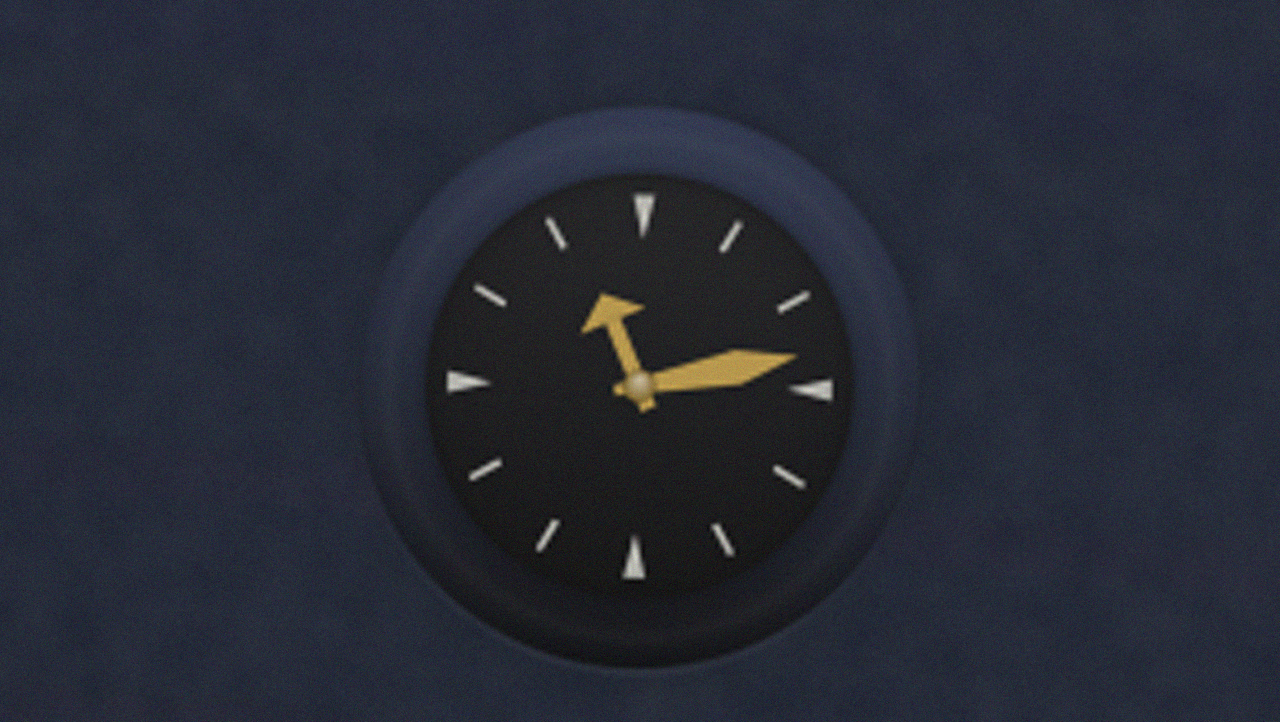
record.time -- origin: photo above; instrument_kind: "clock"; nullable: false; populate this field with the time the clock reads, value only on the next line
11:13
